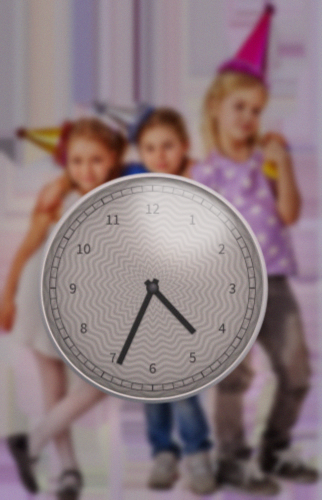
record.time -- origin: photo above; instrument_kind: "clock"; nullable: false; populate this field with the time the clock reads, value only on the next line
4:34
